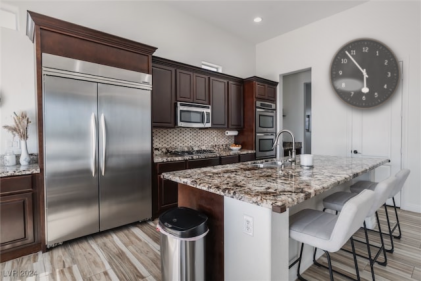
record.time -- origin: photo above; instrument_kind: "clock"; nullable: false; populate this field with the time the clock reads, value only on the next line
5:53
